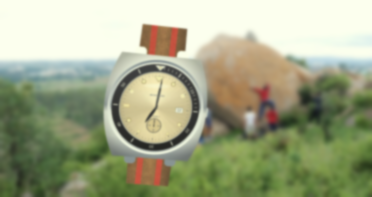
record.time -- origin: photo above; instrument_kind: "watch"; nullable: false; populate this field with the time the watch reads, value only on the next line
7:01
